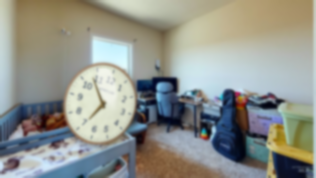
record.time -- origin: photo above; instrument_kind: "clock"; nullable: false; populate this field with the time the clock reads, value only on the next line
6:53
